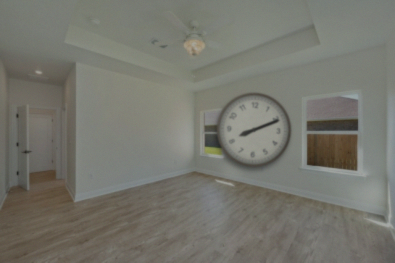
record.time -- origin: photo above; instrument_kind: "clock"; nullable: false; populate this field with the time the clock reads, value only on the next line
8:11
